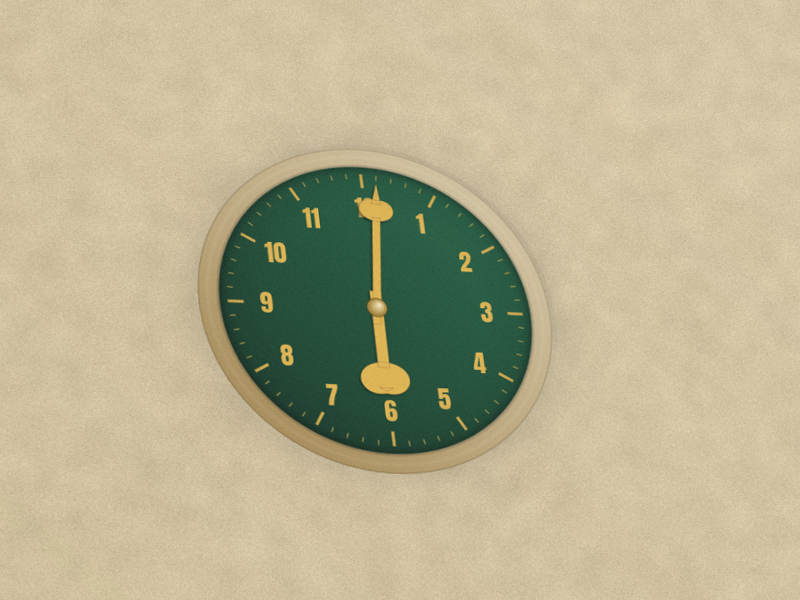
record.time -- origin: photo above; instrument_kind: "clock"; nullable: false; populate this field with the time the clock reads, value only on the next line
6:01
